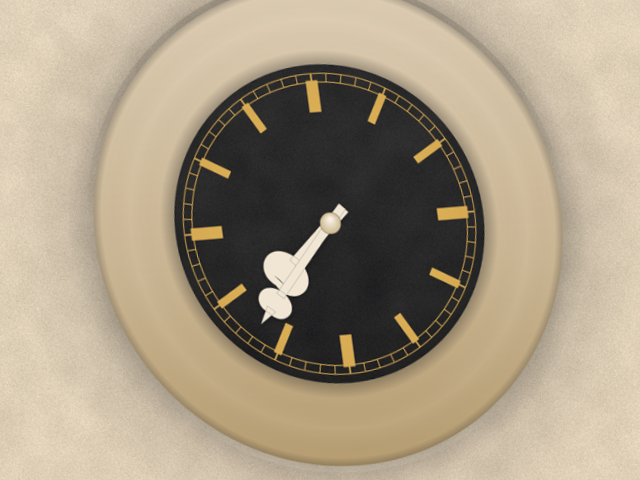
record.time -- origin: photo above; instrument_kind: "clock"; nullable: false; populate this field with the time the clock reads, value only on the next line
7:37
